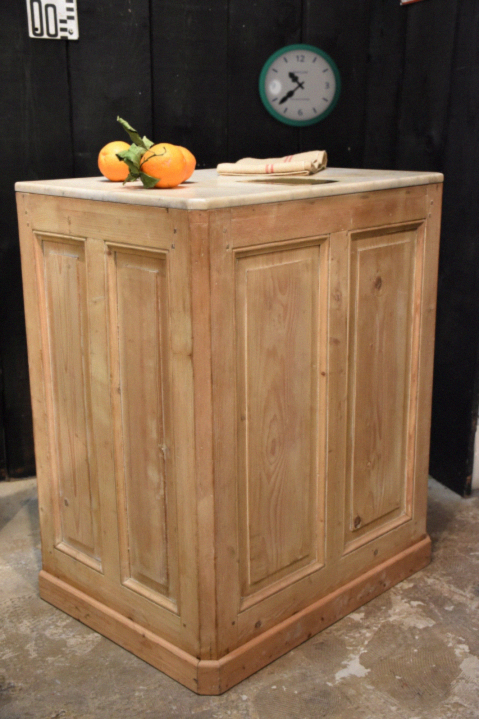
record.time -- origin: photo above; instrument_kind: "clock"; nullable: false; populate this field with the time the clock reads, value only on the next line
10:38
